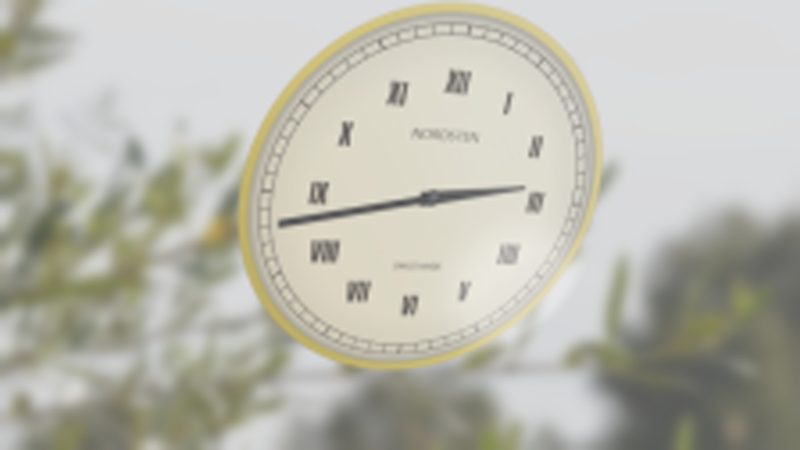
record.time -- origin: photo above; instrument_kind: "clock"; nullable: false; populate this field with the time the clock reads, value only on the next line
2:43
